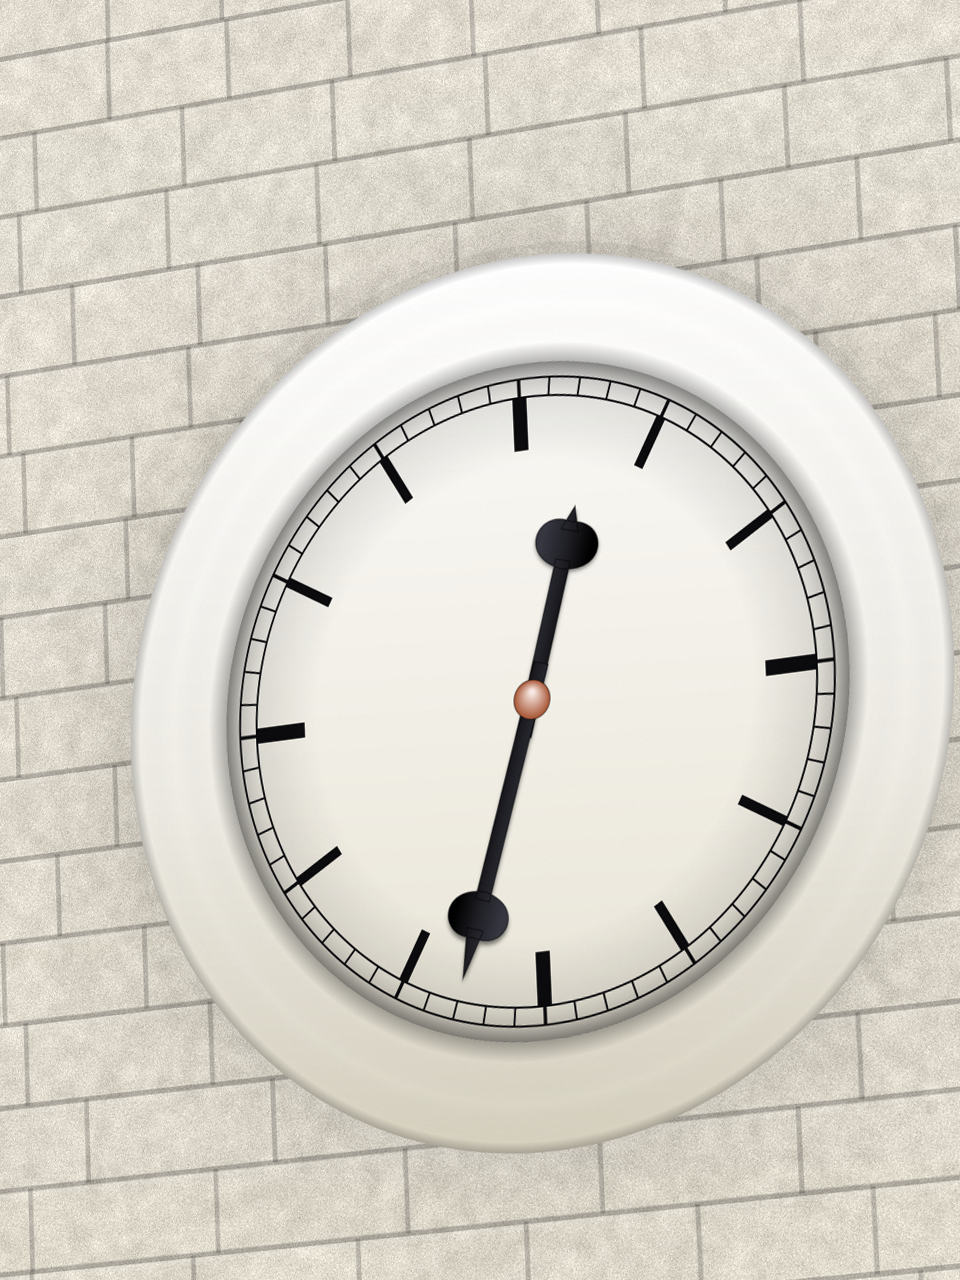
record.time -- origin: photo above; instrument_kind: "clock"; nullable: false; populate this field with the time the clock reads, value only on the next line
12:33
